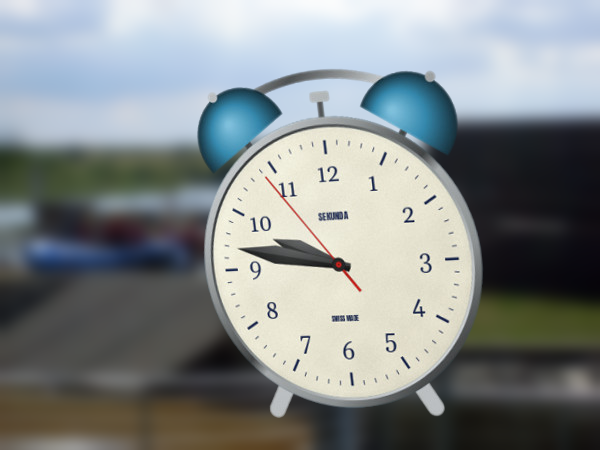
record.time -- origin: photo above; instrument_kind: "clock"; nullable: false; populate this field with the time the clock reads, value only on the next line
9:46:54
